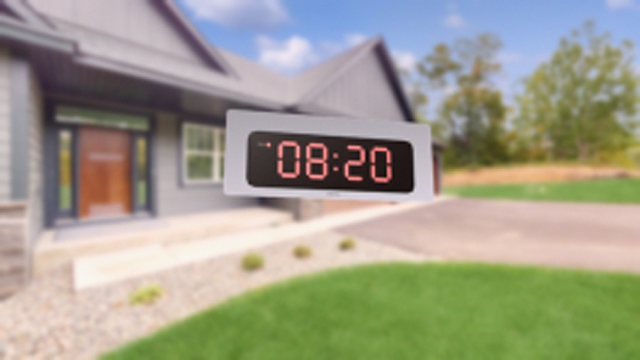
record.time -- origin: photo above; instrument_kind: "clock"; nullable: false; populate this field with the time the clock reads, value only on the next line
8:20
